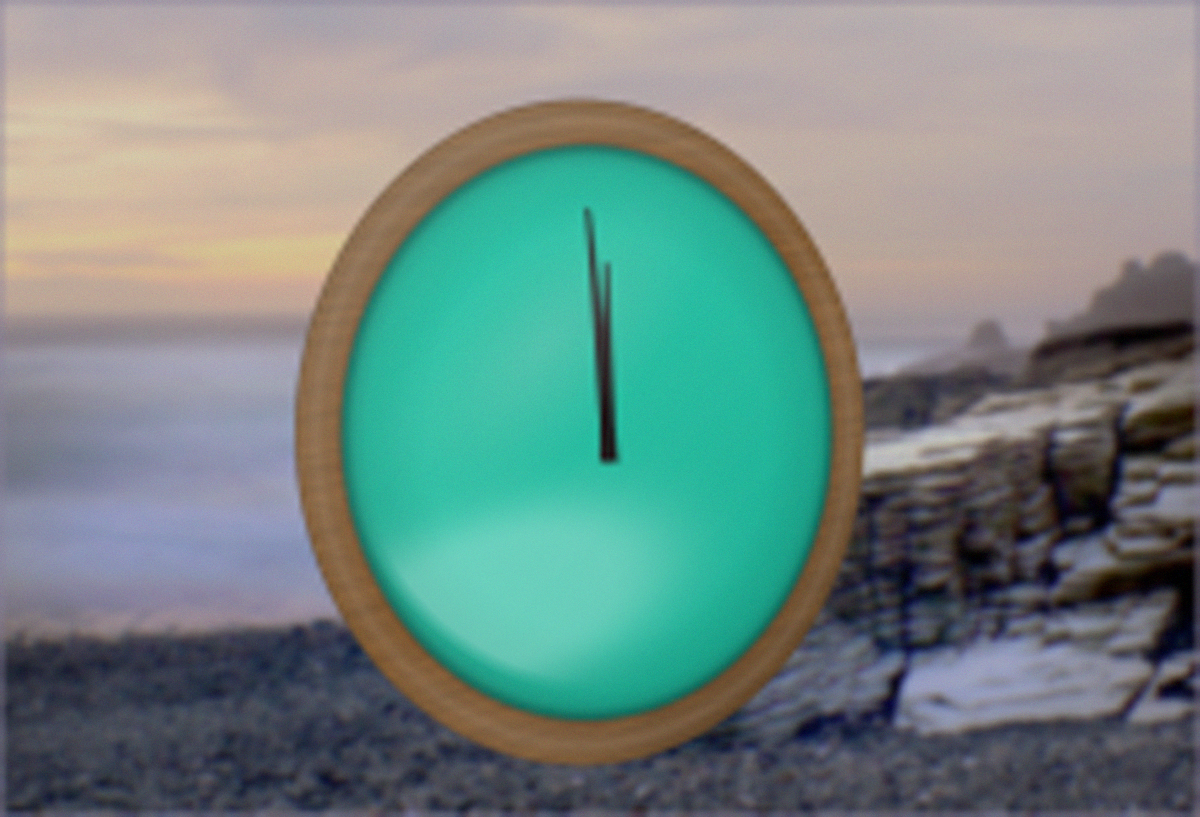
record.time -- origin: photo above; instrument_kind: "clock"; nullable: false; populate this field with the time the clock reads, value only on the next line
11:59
